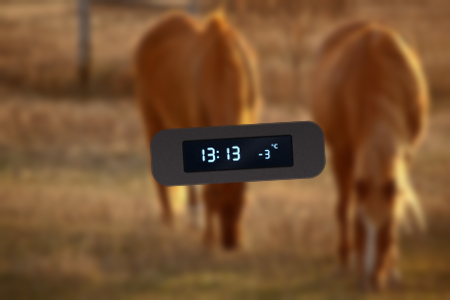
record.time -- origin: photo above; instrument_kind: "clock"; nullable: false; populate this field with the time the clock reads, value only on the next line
13:13
